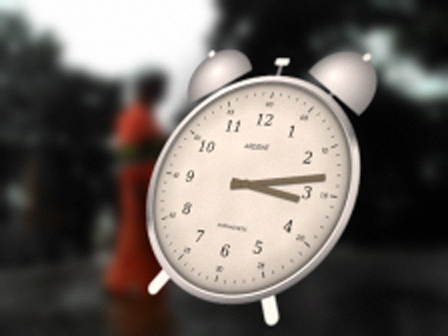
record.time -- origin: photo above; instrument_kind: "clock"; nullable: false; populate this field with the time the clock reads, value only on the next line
3:13
